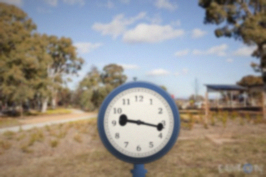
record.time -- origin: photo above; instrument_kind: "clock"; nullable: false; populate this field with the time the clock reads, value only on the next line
9:17
